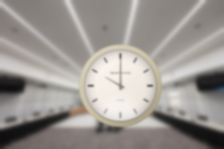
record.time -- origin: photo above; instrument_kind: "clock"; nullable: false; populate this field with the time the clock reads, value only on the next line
10:00
